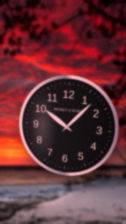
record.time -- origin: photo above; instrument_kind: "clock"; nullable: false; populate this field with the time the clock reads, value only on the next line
10:07
